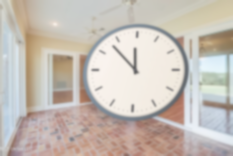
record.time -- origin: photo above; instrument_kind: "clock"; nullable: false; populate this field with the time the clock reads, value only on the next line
11:53
